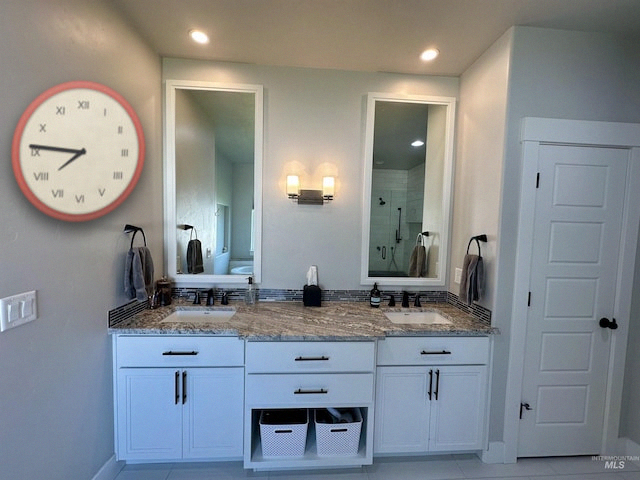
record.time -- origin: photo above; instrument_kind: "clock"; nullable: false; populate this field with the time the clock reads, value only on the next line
7:46
